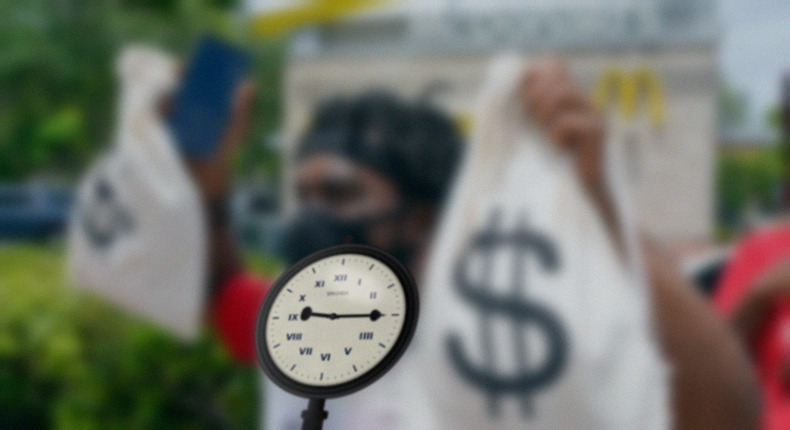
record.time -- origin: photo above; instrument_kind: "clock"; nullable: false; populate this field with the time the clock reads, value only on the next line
9:15
